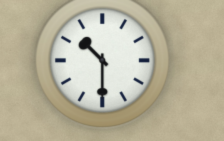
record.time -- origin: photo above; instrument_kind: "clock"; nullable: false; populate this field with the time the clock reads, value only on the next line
10:30
